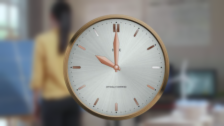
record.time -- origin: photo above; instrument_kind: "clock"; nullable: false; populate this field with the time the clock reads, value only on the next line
10:00
